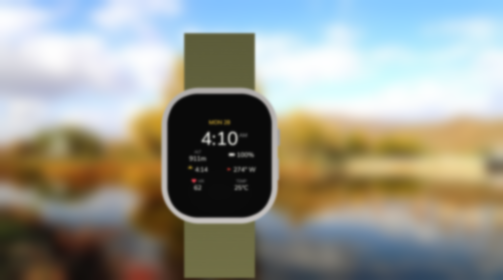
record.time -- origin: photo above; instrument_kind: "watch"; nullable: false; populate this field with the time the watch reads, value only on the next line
4:10
